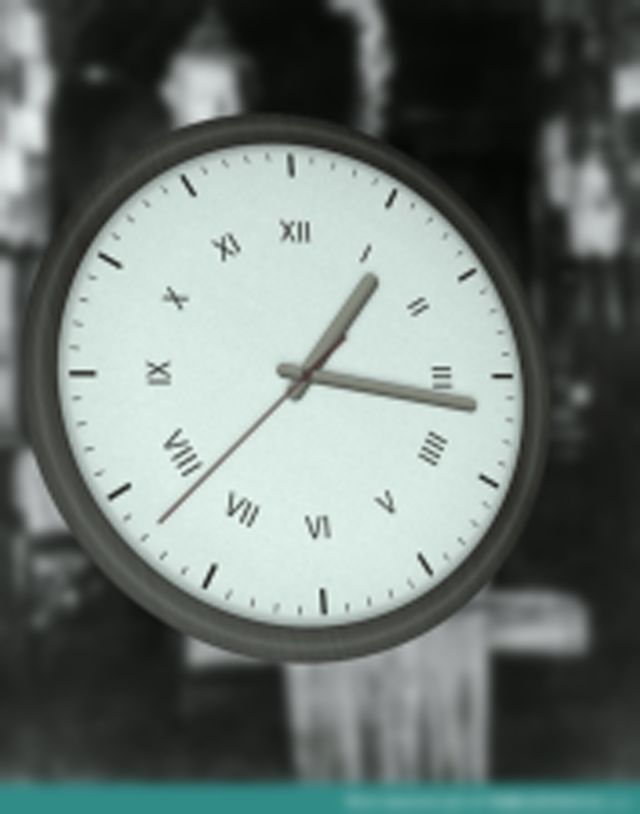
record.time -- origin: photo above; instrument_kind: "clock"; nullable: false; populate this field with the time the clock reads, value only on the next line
1:16:38
